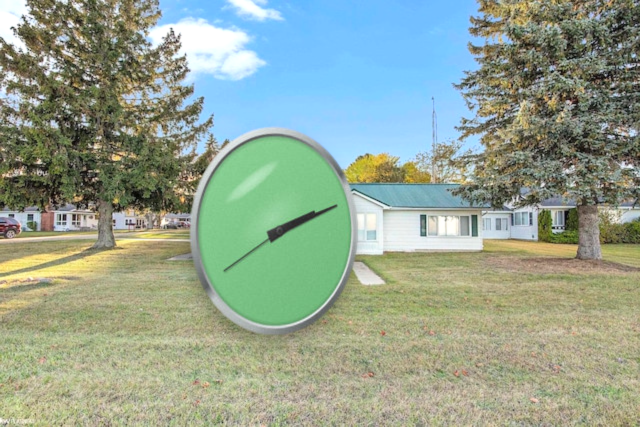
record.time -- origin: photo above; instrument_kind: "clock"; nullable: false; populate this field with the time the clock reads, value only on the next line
2:11:40
